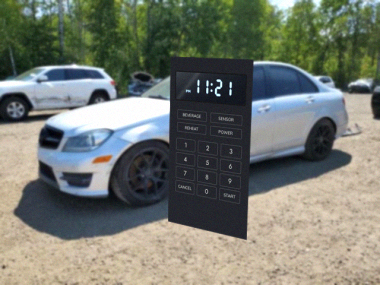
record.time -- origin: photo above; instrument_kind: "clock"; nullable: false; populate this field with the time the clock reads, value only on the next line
11:21
